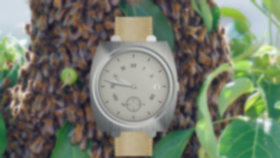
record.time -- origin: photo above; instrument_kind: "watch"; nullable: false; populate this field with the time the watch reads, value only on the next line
9:47
